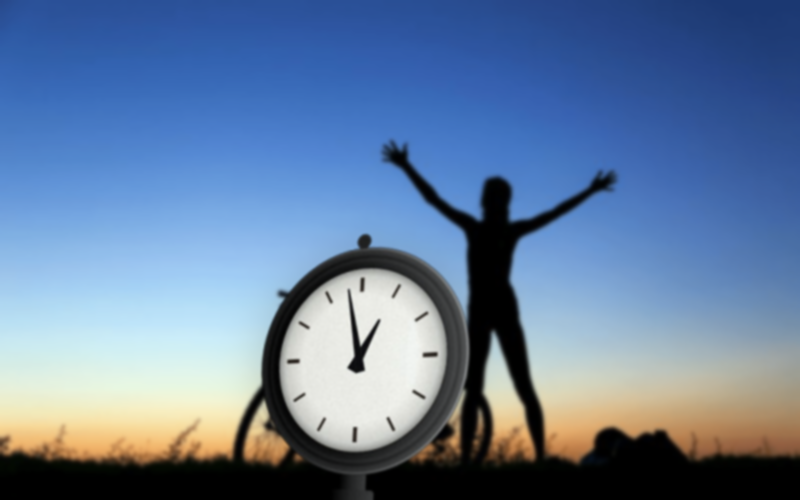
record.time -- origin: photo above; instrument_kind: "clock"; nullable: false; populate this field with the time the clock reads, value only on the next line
12:58
